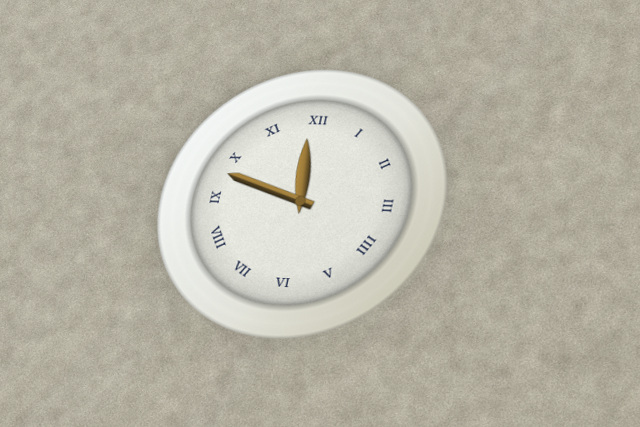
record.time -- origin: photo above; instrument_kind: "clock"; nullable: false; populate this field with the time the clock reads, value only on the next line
11:48
